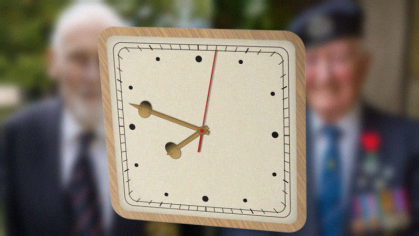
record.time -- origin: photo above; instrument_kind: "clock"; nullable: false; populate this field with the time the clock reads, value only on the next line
7:48:02
